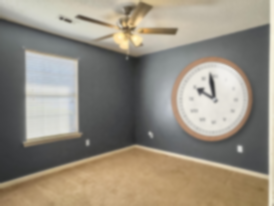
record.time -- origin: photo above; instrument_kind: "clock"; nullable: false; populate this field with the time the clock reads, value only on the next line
9:58
